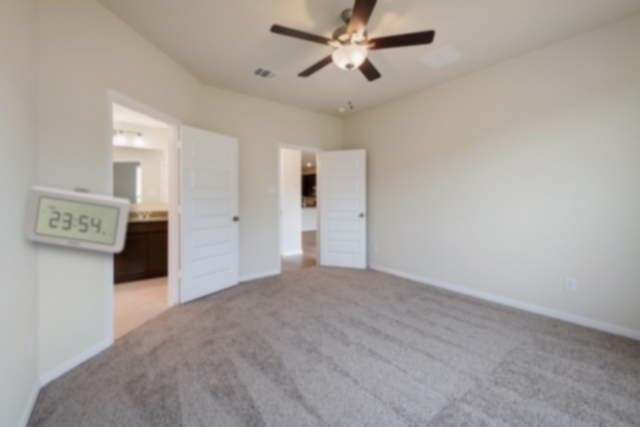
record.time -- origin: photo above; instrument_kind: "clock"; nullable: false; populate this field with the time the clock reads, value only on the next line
23:54
